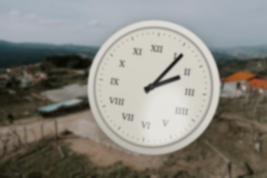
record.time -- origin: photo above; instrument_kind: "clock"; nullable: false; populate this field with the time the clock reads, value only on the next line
2:06
